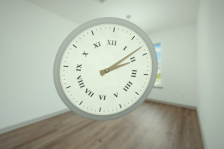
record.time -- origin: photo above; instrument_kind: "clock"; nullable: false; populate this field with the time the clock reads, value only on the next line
2:08
